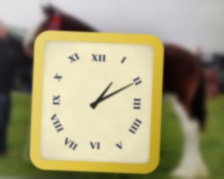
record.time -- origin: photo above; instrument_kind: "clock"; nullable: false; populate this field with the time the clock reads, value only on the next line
1:10
